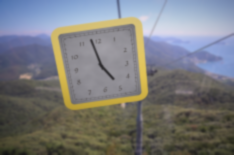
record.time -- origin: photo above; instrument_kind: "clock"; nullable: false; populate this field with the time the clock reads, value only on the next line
4:58
